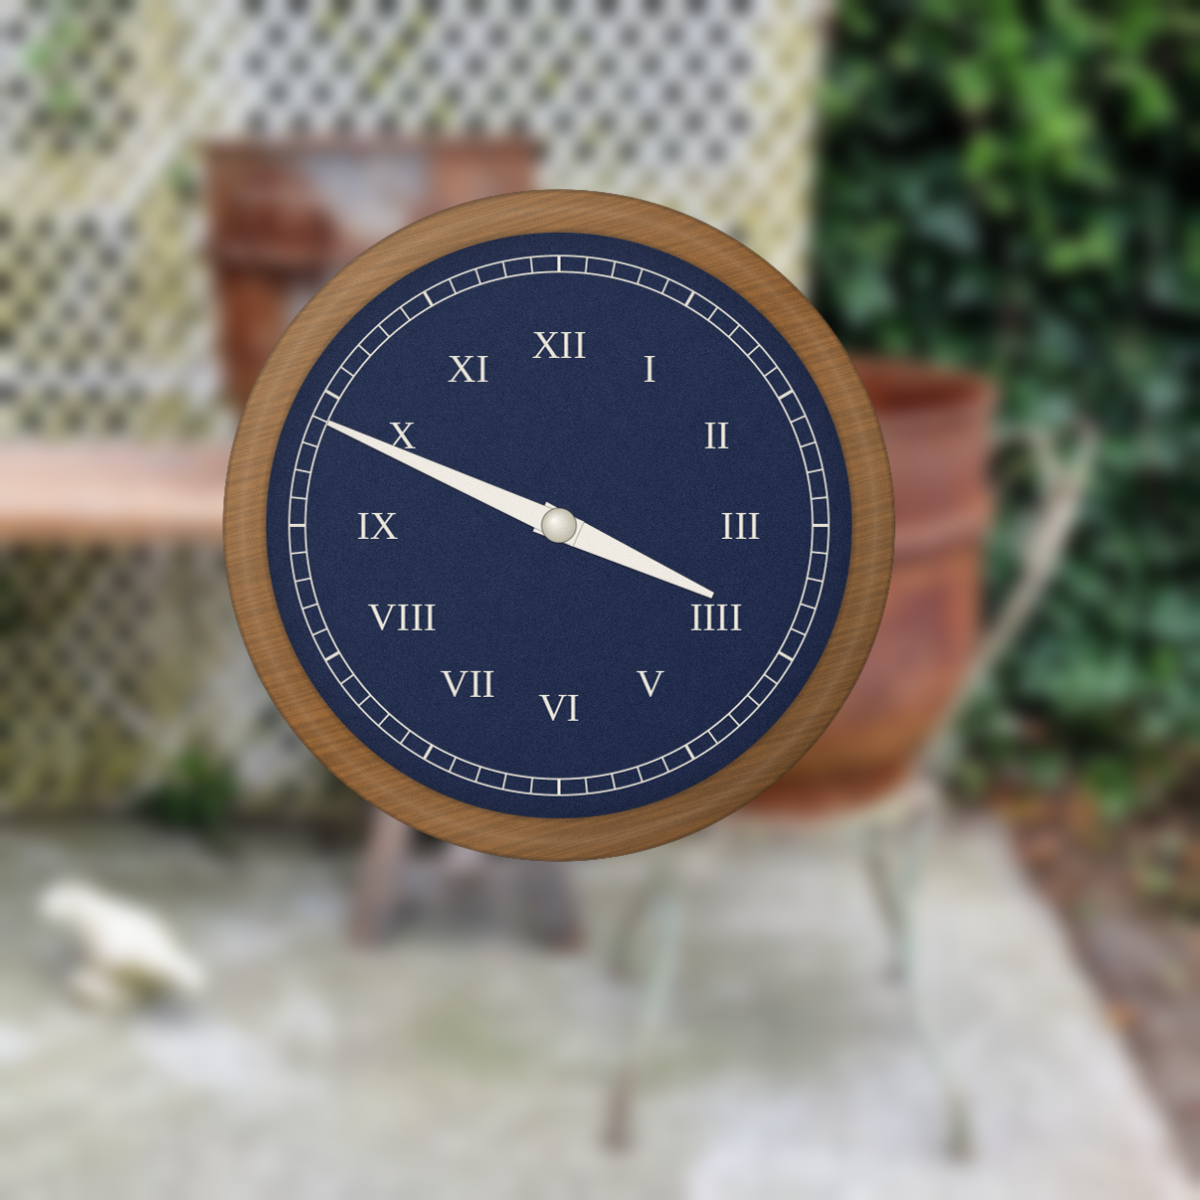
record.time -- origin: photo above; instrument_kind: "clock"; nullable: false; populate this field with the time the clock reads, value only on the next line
3:49
